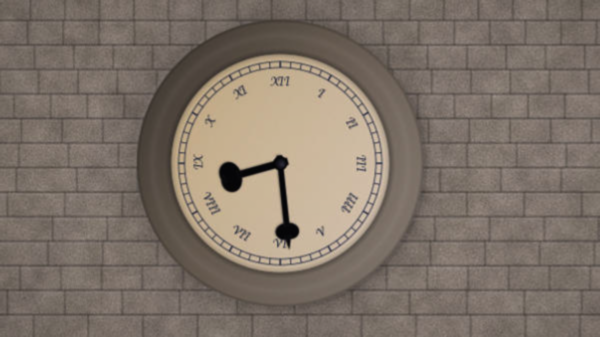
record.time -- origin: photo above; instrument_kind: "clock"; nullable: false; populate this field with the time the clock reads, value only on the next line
8:29
